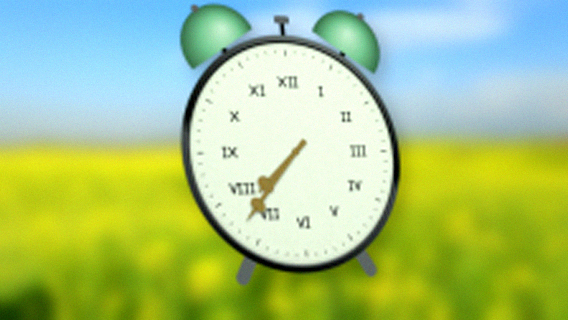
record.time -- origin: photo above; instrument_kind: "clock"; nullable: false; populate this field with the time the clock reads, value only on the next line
7:37
